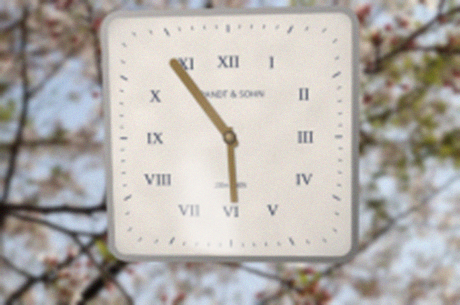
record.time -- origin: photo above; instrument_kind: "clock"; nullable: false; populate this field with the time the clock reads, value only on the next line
5:54
